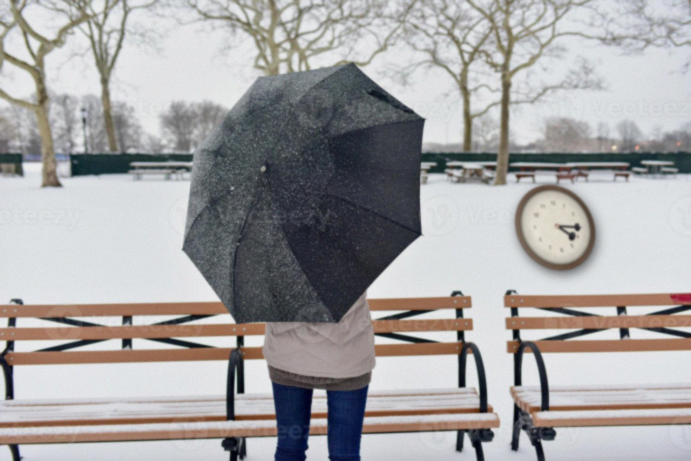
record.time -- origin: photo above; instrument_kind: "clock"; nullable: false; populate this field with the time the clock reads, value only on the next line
4:16
